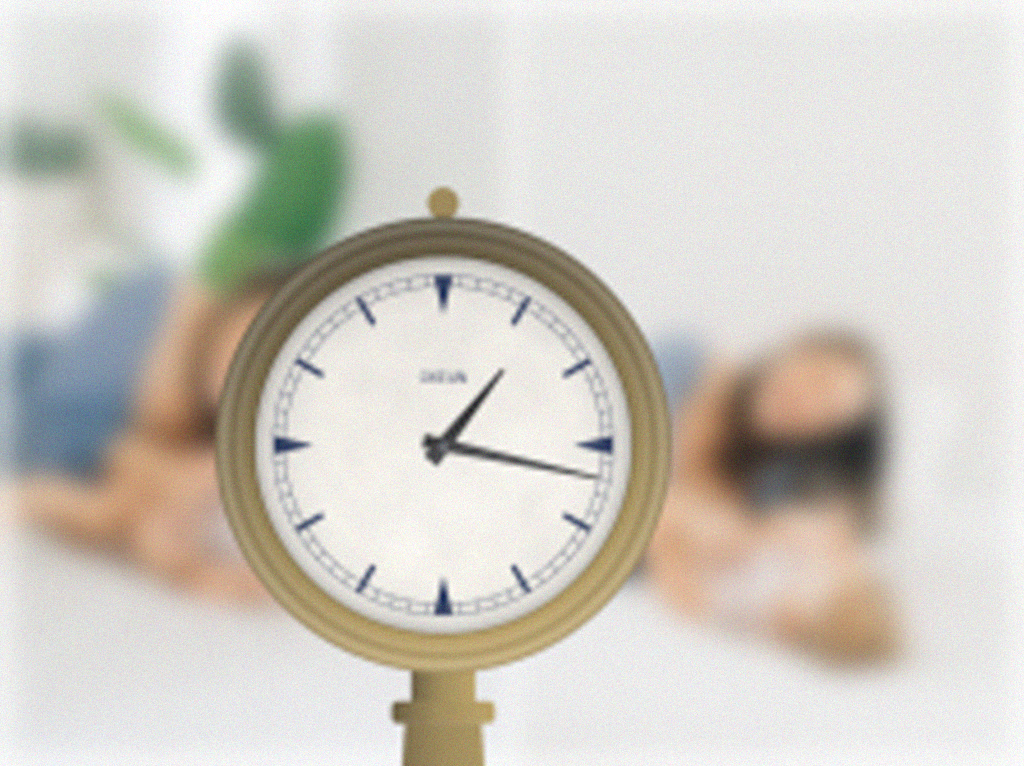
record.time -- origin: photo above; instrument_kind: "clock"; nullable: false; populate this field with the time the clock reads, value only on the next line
1:17
